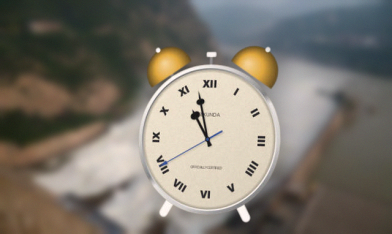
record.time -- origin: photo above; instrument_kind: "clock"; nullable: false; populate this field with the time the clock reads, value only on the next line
10:57:40
